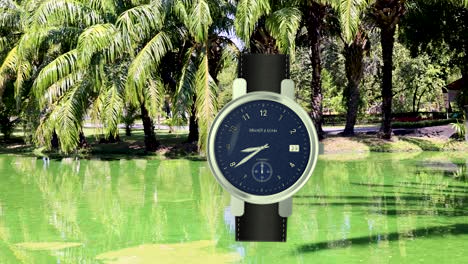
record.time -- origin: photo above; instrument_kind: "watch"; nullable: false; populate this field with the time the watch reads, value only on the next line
8:39
